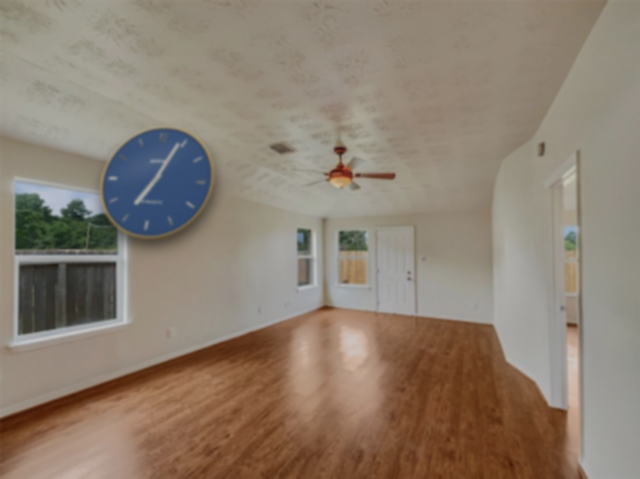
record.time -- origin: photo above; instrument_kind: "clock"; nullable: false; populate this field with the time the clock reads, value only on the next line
7:04
